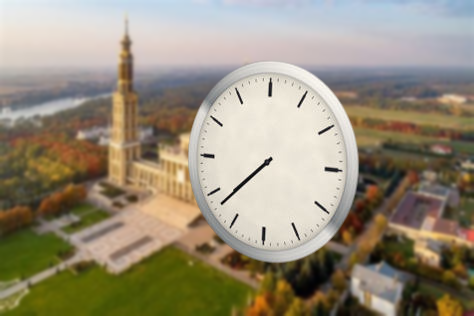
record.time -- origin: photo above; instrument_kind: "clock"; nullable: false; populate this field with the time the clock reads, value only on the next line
7:38
